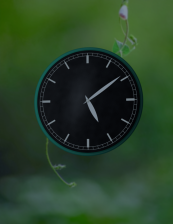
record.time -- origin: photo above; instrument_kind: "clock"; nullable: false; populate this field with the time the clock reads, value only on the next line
5:09
